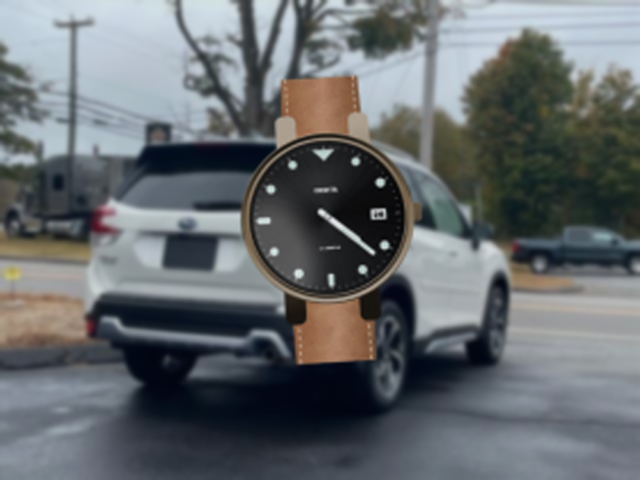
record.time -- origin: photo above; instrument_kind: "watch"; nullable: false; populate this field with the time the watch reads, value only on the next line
4:22
